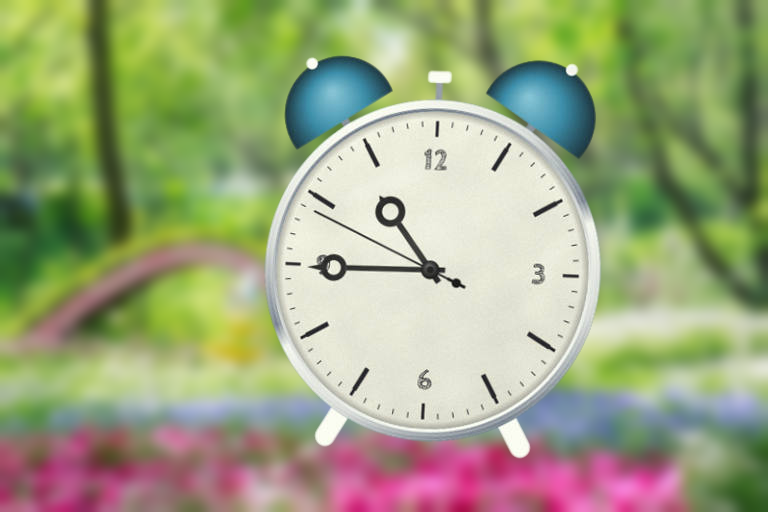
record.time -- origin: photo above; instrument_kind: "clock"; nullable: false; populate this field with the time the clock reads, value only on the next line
10:44:49
